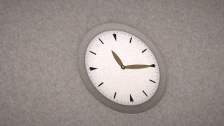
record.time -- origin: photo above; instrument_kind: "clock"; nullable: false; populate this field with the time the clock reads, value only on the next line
11:15
